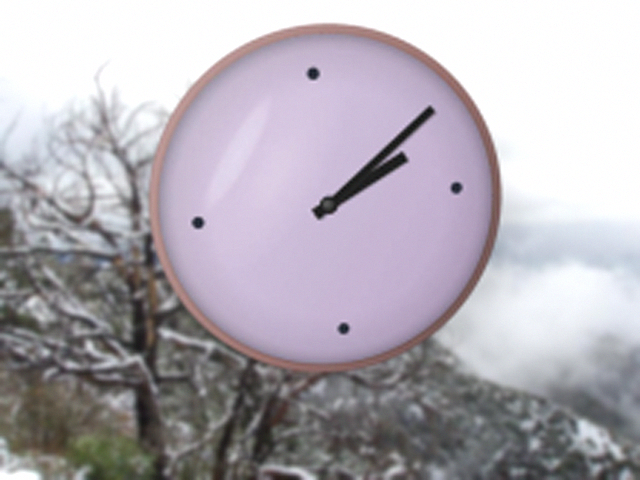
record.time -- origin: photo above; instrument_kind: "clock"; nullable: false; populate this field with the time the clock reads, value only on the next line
2:09
